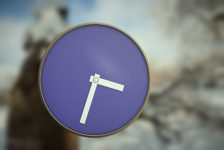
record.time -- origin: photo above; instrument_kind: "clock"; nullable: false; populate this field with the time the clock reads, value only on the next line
3:33
